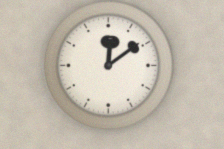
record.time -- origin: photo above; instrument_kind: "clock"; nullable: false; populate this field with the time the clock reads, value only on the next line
12:09
